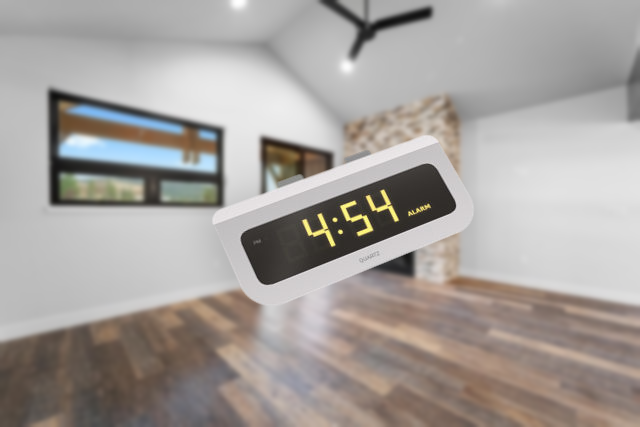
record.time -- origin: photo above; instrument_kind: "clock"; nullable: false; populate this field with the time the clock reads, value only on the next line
4:54
